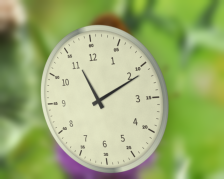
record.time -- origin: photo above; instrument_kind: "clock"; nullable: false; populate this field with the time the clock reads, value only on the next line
11:11
